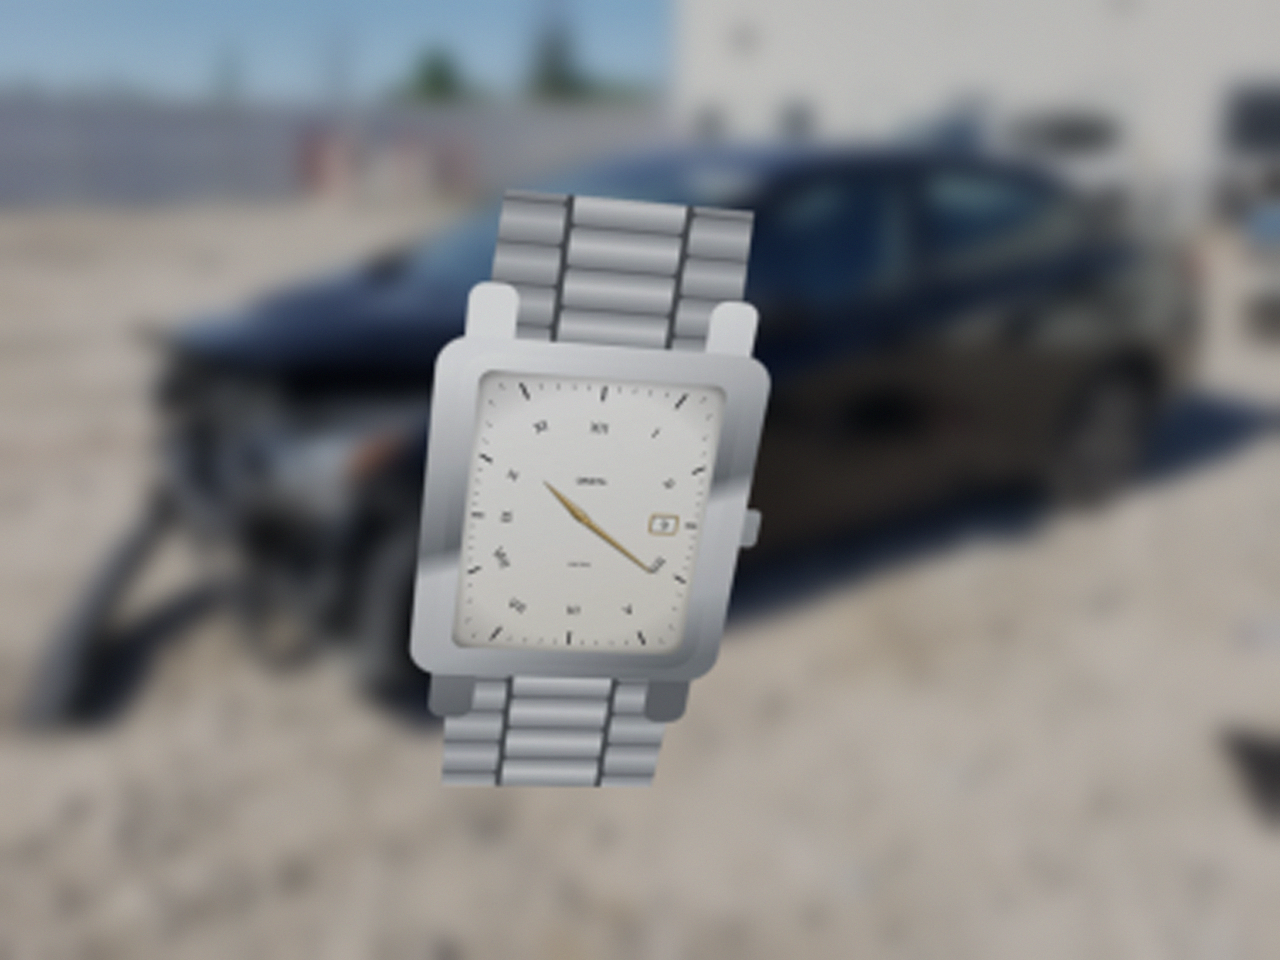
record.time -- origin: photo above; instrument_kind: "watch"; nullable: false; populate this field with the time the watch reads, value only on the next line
10:21
